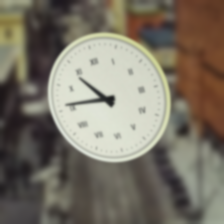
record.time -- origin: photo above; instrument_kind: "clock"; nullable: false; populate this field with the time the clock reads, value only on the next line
10:46
